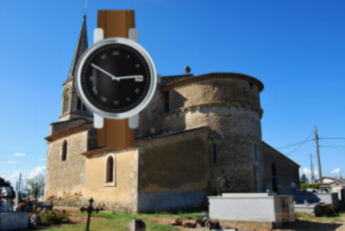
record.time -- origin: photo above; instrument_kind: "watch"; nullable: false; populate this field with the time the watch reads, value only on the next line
2:50
